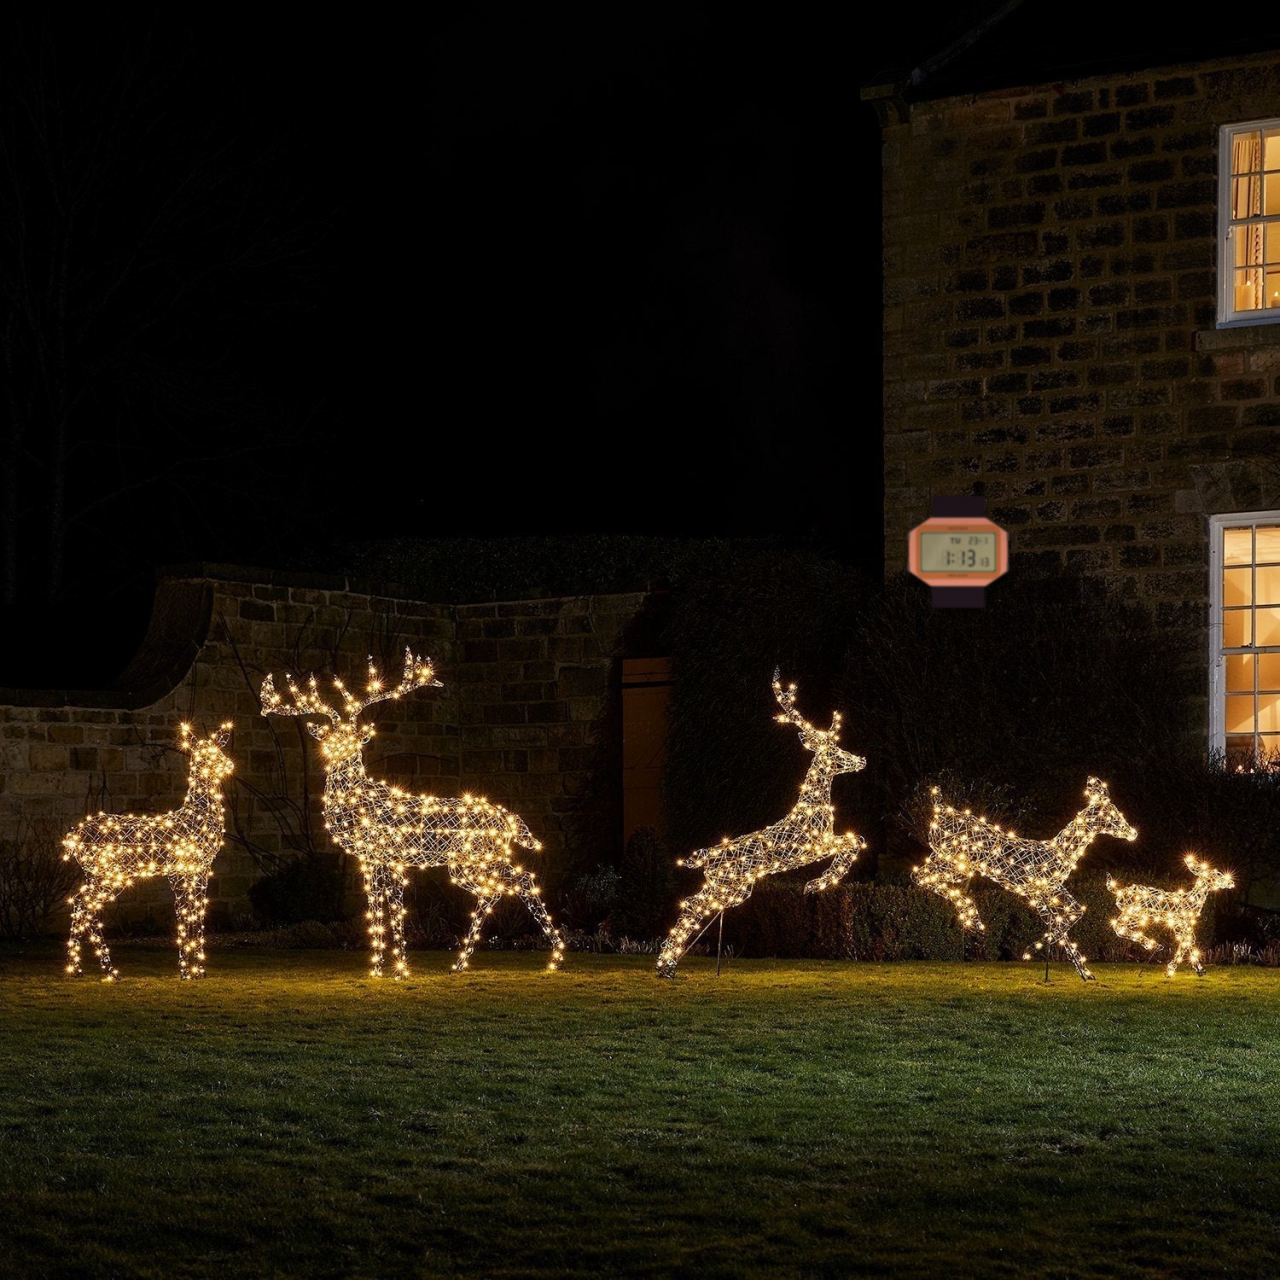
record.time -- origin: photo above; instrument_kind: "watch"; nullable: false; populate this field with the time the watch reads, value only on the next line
1:13
